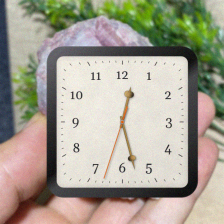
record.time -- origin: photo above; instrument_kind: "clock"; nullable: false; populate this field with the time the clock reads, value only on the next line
12:27:33
